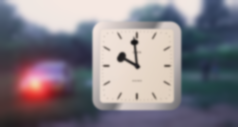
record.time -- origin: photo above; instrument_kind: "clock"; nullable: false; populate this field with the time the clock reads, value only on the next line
9:59
